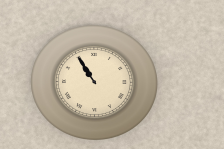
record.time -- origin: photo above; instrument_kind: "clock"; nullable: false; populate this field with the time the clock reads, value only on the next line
10:55
